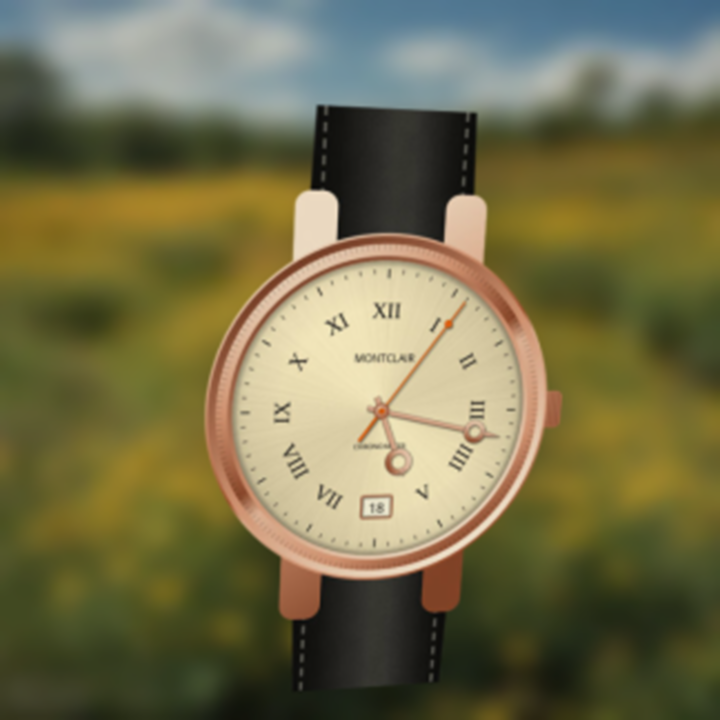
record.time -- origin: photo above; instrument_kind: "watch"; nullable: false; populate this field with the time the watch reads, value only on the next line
5:17:06
